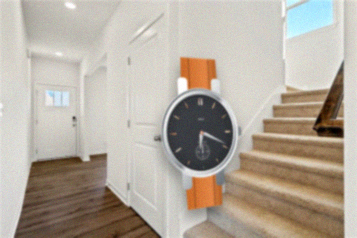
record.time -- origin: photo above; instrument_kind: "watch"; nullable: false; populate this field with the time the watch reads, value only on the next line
6:19
